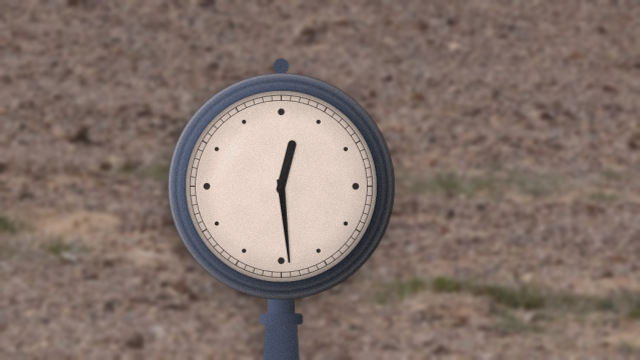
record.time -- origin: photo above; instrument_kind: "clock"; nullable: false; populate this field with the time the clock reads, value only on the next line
12:29
